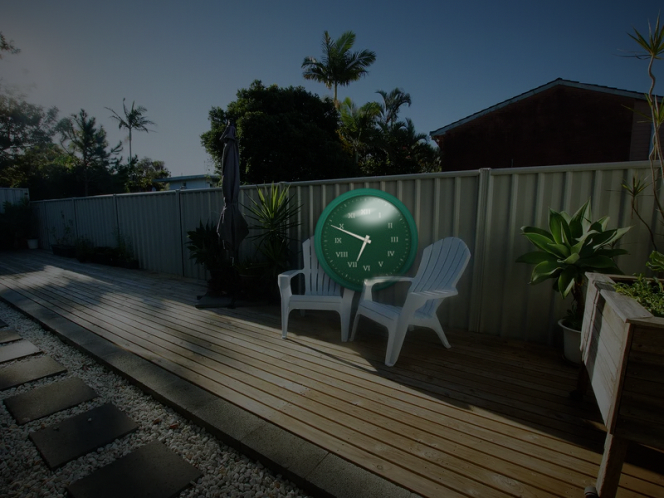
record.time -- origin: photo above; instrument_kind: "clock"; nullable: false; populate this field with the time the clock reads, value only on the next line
6:49
